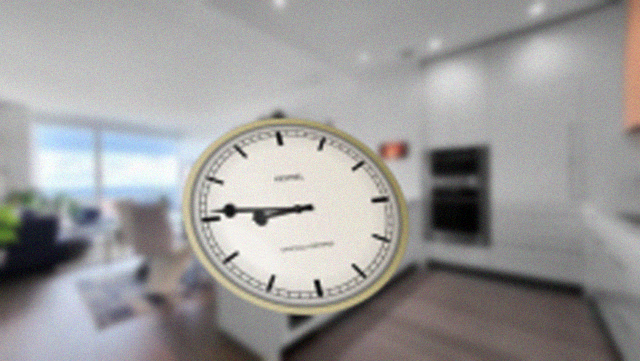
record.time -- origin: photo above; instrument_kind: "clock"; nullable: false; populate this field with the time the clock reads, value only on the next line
8:46
